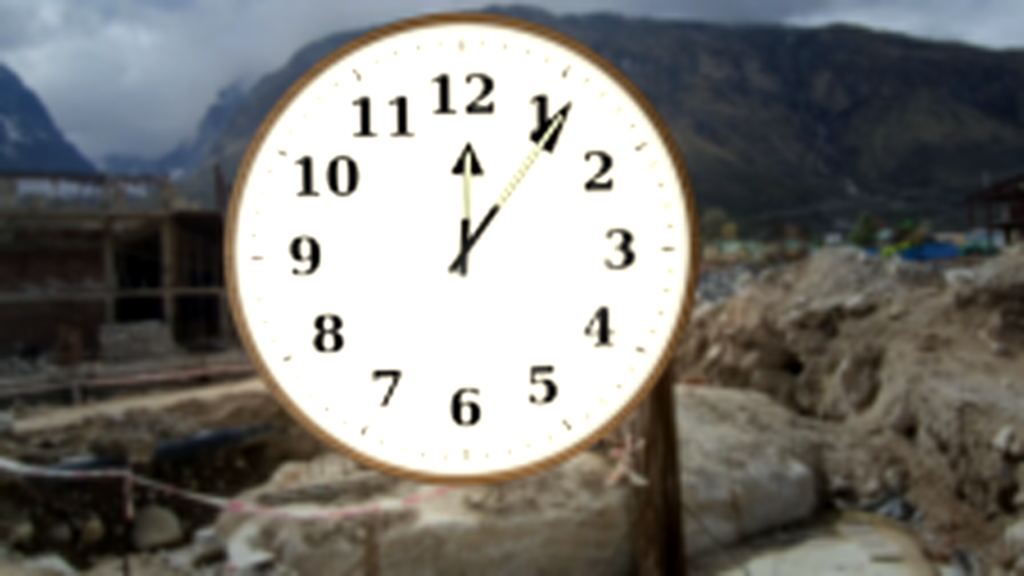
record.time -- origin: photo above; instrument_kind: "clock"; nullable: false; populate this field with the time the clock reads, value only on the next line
12:06
